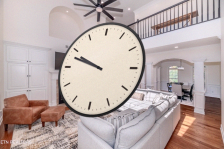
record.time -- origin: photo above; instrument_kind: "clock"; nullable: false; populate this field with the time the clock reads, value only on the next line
9:48
